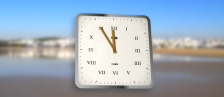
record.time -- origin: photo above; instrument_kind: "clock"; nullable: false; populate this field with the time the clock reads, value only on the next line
11:55
